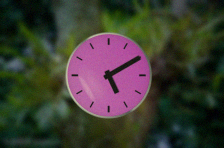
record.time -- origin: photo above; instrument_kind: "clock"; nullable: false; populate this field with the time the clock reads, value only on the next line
5:10
